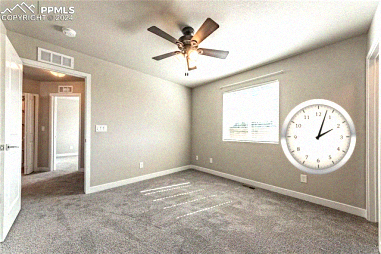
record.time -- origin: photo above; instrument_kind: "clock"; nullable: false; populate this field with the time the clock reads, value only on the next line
2:03
